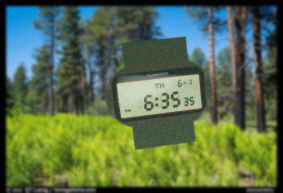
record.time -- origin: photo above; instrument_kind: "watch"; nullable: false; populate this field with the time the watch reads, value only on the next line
6:35:35
